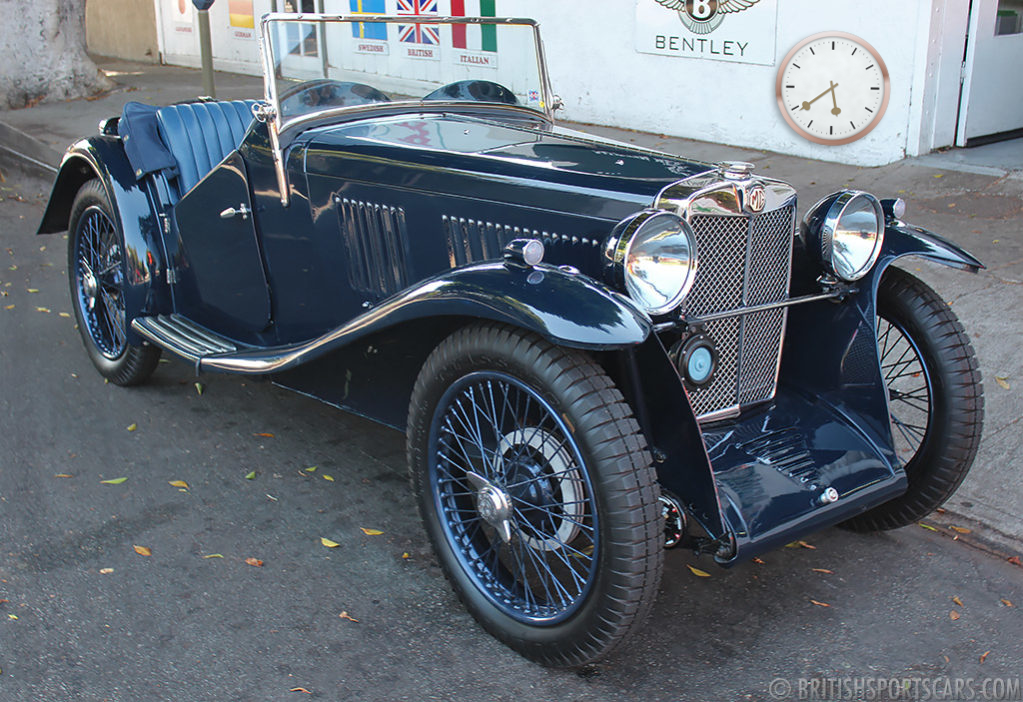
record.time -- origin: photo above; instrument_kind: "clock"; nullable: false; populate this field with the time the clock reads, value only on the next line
5:39
